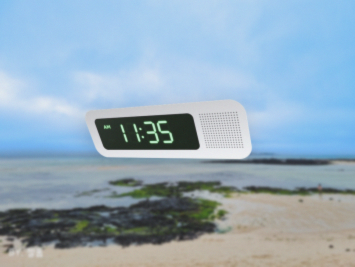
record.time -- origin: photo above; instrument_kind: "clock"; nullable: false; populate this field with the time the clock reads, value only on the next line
11:35
